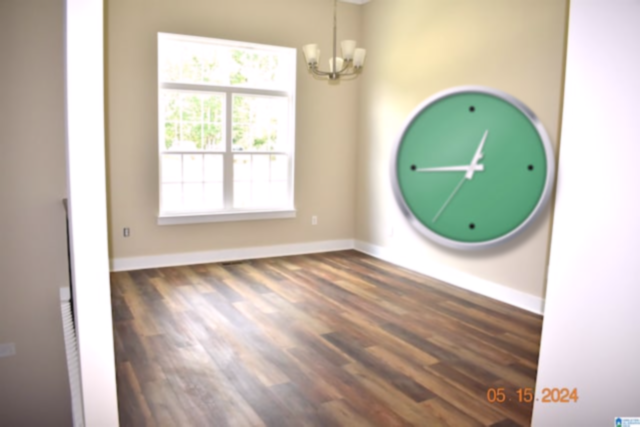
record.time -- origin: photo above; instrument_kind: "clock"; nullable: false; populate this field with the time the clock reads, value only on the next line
12:44:36
